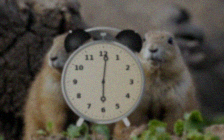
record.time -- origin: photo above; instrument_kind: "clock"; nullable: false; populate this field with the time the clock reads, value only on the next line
6:01
